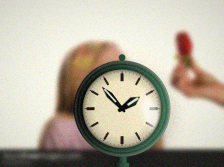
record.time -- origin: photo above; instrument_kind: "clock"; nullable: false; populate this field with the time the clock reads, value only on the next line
1:53
